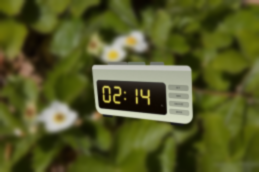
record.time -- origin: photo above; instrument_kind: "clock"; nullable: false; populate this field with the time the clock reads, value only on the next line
2:14
